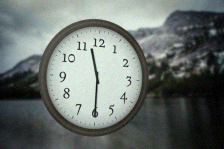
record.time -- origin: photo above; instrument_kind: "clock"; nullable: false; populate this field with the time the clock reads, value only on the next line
11:30
